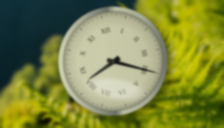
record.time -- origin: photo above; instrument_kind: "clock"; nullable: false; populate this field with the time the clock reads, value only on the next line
8:20
